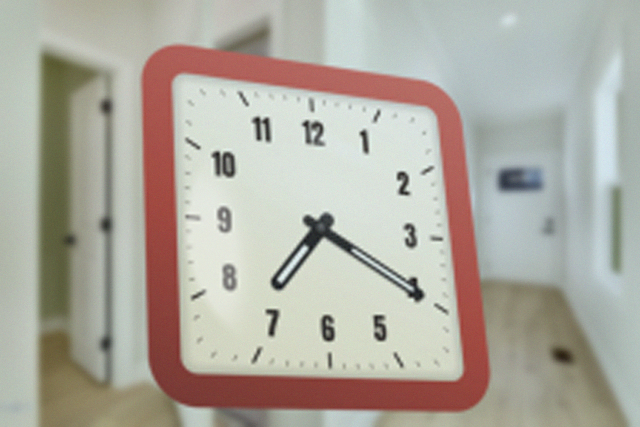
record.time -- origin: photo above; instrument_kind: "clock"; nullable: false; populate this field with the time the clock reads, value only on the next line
7:20
